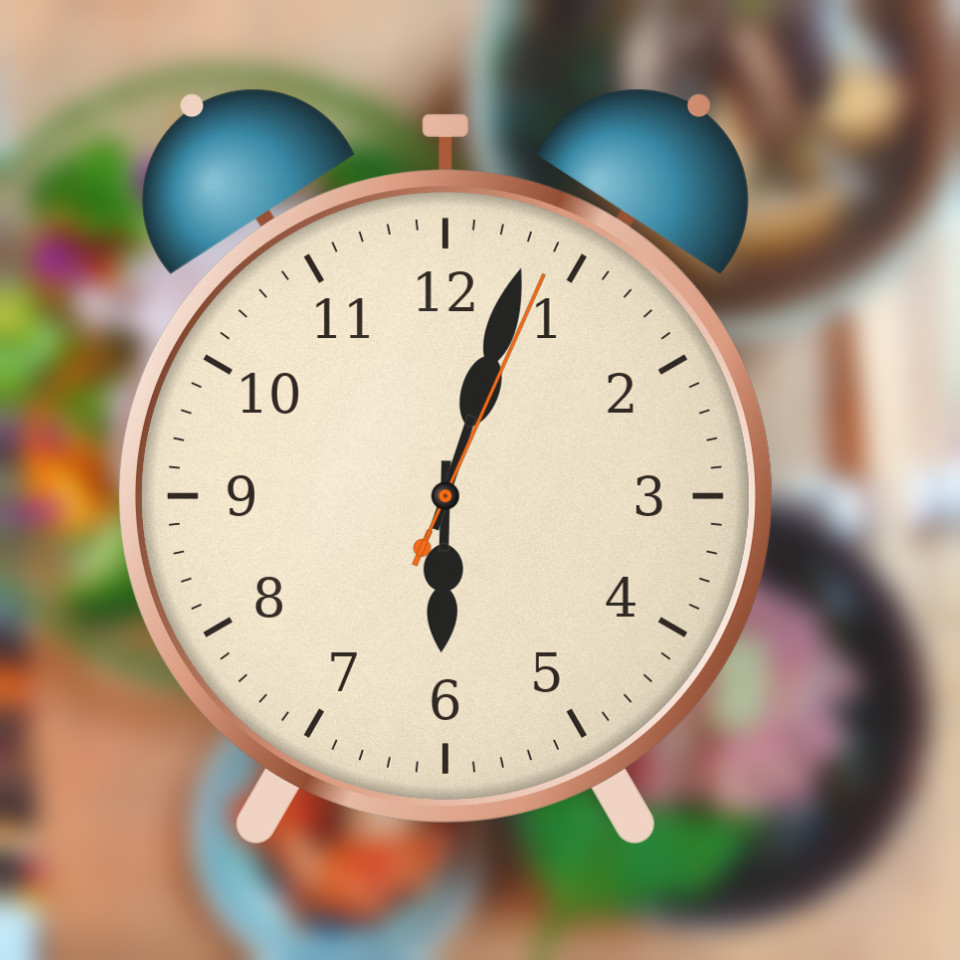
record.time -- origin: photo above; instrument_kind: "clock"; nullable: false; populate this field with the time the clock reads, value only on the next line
6:03:04
